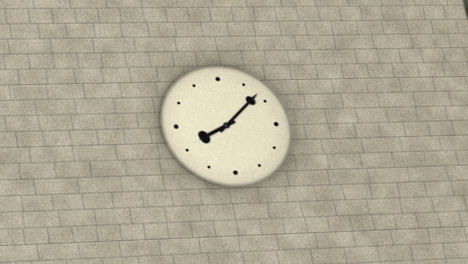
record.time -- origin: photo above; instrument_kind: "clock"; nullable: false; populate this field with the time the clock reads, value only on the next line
8:08
